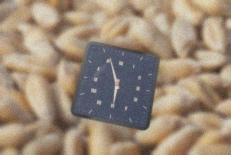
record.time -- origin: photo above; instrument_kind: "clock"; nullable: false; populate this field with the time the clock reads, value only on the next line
5:56
